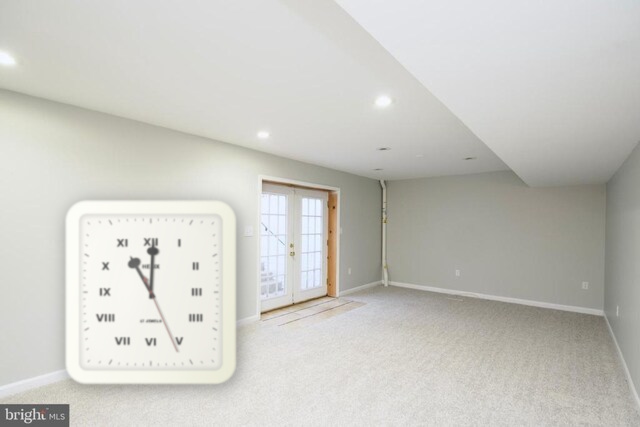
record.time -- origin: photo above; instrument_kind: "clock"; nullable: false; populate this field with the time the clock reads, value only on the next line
11:00:26
